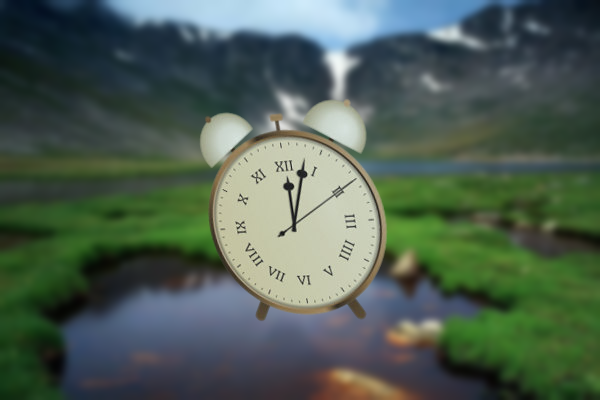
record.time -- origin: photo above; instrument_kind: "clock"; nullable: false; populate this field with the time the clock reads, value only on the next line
12:03:10
